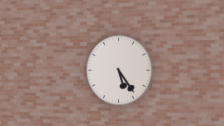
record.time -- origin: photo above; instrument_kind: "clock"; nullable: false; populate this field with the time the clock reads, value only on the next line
5:24
